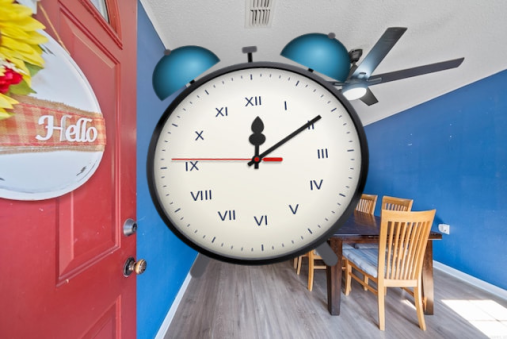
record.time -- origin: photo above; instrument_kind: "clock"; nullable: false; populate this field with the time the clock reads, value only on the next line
12:09:46
